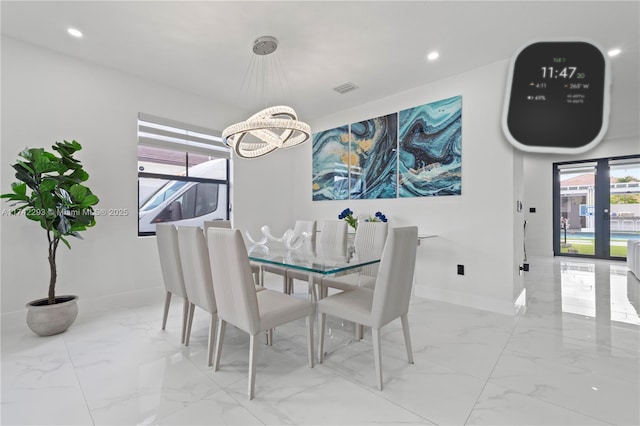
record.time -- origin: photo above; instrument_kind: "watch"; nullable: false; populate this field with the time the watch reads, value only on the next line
11:47
